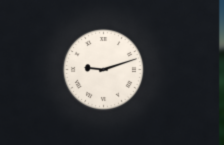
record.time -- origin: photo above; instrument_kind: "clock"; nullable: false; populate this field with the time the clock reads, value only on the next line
9:12
